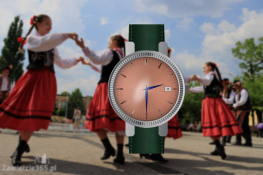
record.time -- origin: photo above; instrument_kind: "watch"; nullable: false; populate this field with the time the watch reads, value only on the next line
2:30
